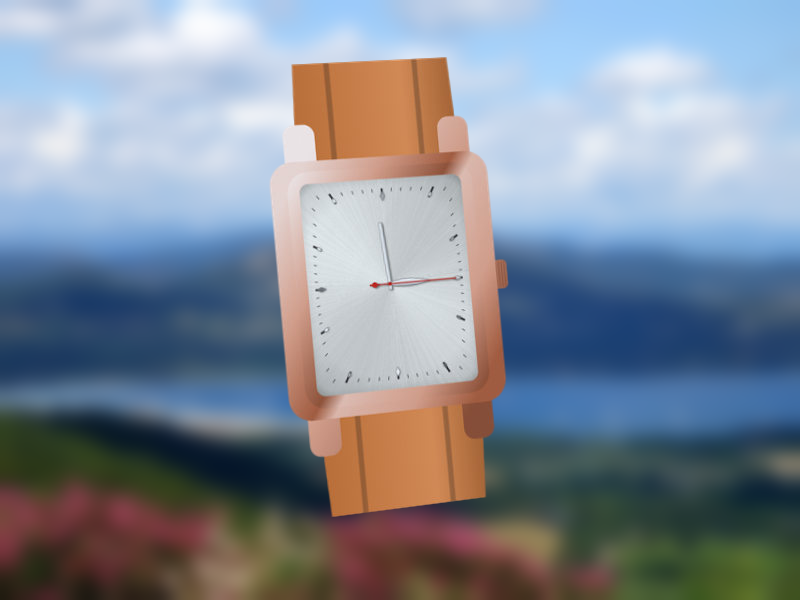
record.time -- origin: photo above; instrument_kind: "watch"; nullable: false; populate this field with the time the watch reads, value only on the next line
2:59:15
